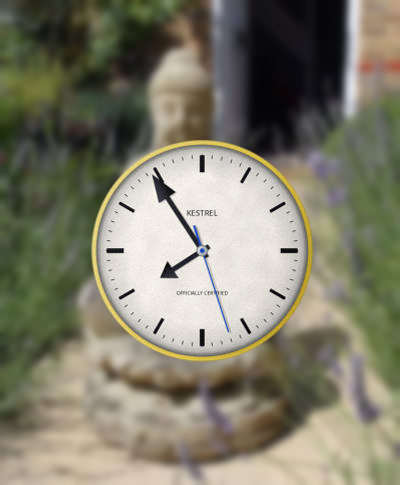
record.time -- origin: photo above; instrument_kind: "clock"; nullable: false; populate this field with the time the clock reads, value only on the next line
7:54:27
